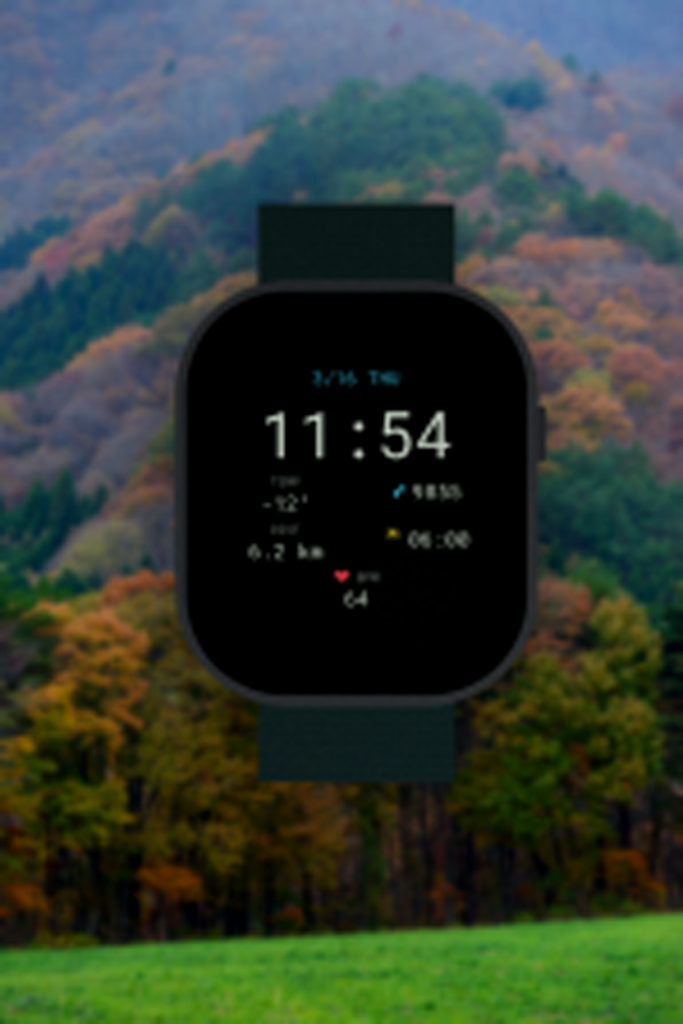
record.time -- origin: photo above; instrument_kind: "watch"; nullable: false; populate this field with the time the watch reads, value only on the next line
11:54
